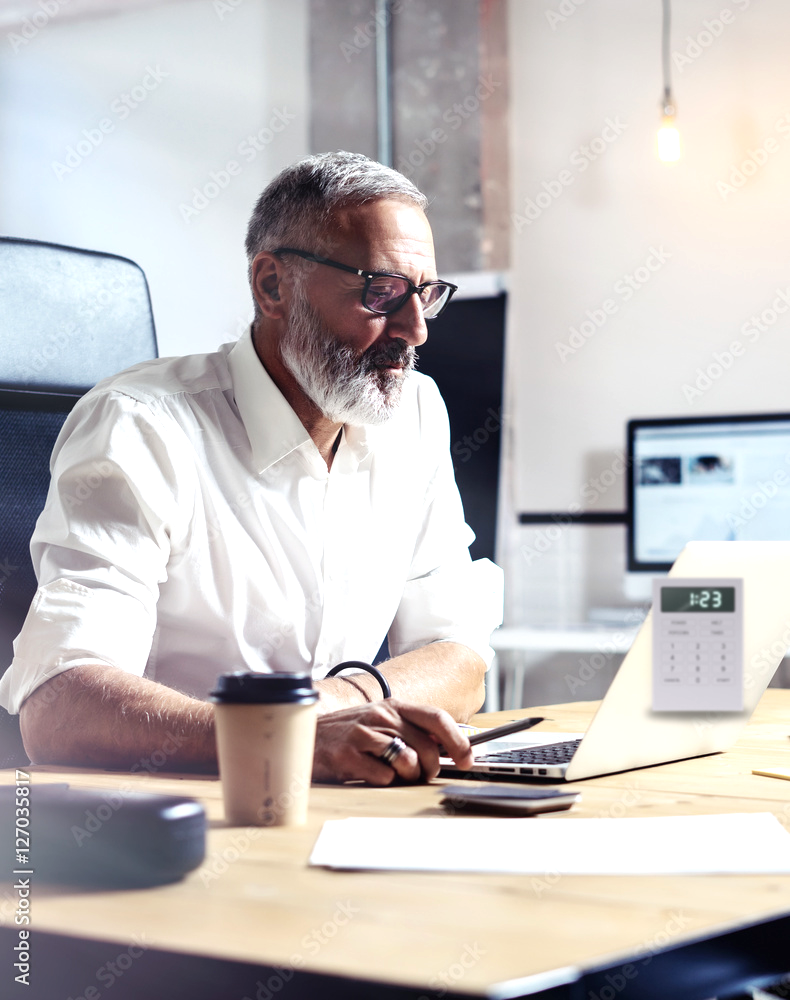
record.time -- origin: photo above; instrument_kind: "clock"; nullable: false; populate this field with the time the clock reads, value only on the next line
1:23
